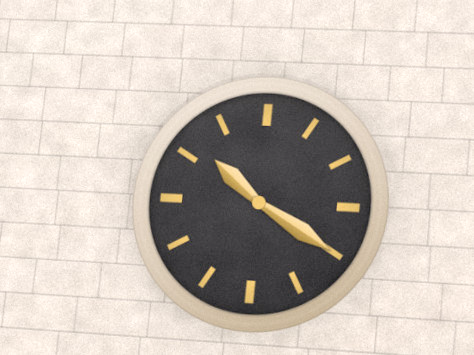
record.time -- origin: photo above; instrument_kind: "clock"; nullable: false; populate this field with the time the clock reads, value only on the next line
10:20
